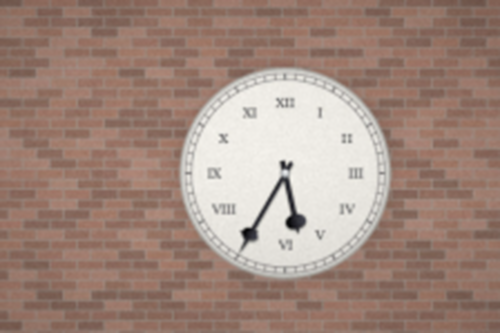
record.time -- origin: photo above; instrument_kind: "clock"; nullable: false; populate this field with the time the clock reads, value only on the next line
5:35
